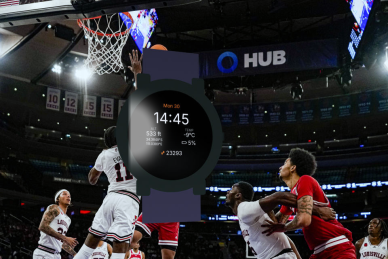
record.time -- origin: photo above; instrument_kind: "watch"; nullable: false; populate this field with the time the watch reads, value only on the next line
14:45
